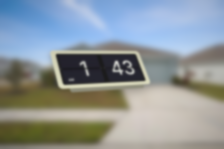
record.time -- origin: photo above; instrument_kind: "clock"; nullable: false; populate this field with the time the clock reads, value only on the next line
1:43
